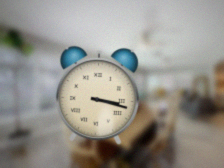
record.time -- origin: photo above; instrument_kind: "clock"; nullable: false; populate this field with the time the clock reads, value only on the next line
3:17
